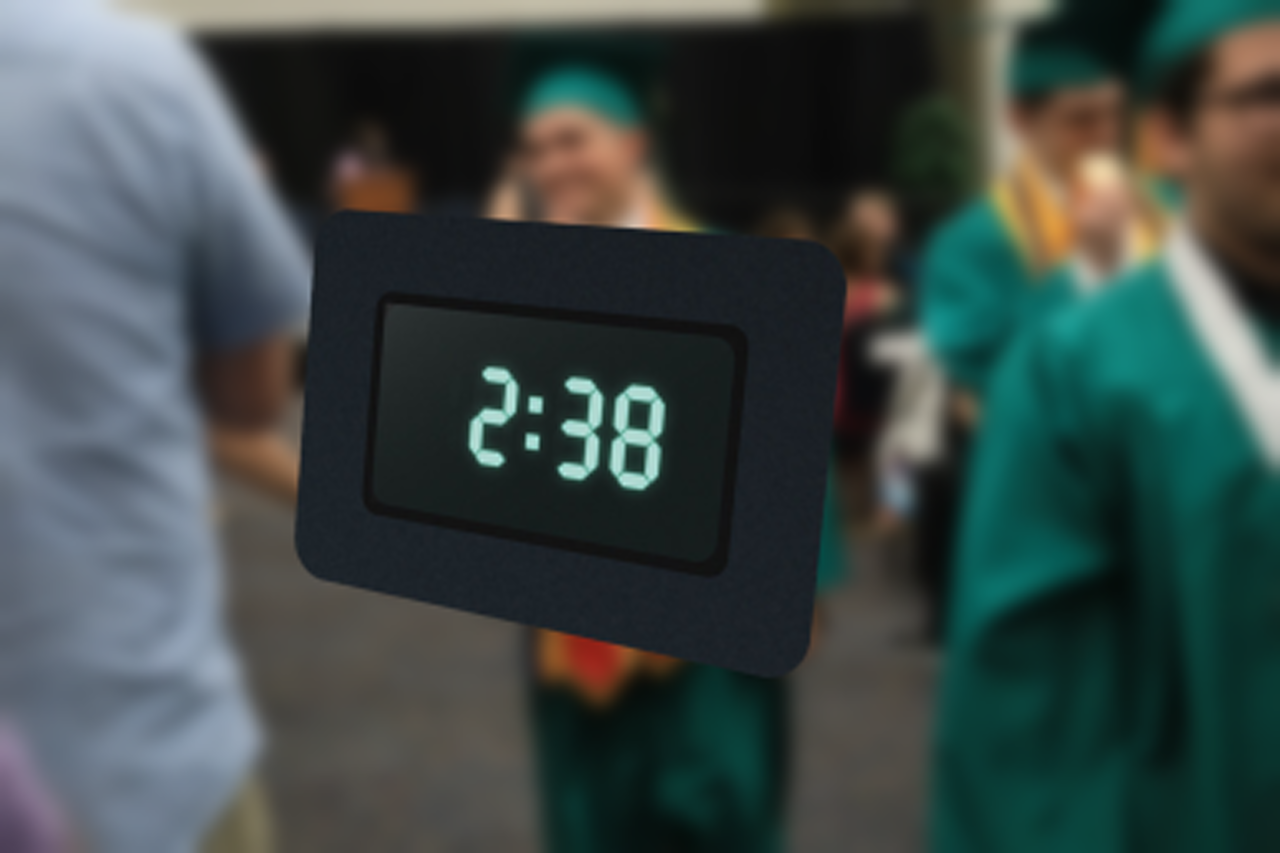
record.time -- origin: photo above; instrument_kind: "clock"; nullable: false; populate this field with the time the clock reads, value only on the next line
2:38
